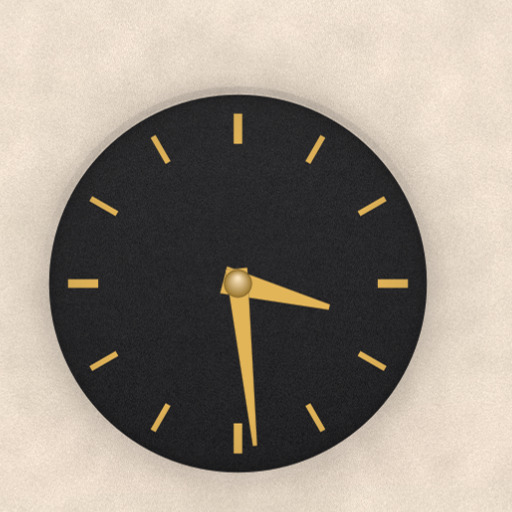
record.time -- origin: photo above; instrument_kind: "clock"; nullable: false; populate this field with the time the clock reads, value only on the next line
3:29
